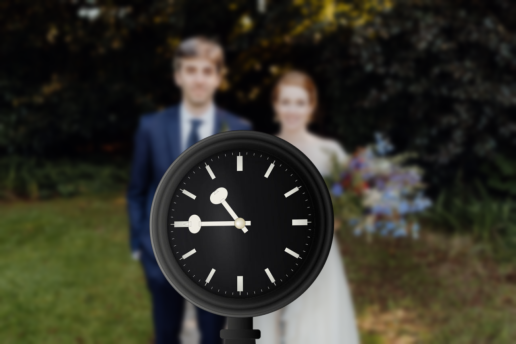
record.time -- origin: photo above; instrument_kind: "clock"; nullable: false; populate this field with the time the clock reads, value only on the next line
10:45
